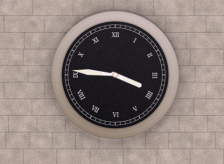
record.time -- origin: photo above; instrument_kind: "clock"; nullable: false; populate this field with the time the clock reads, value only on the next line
3:46
